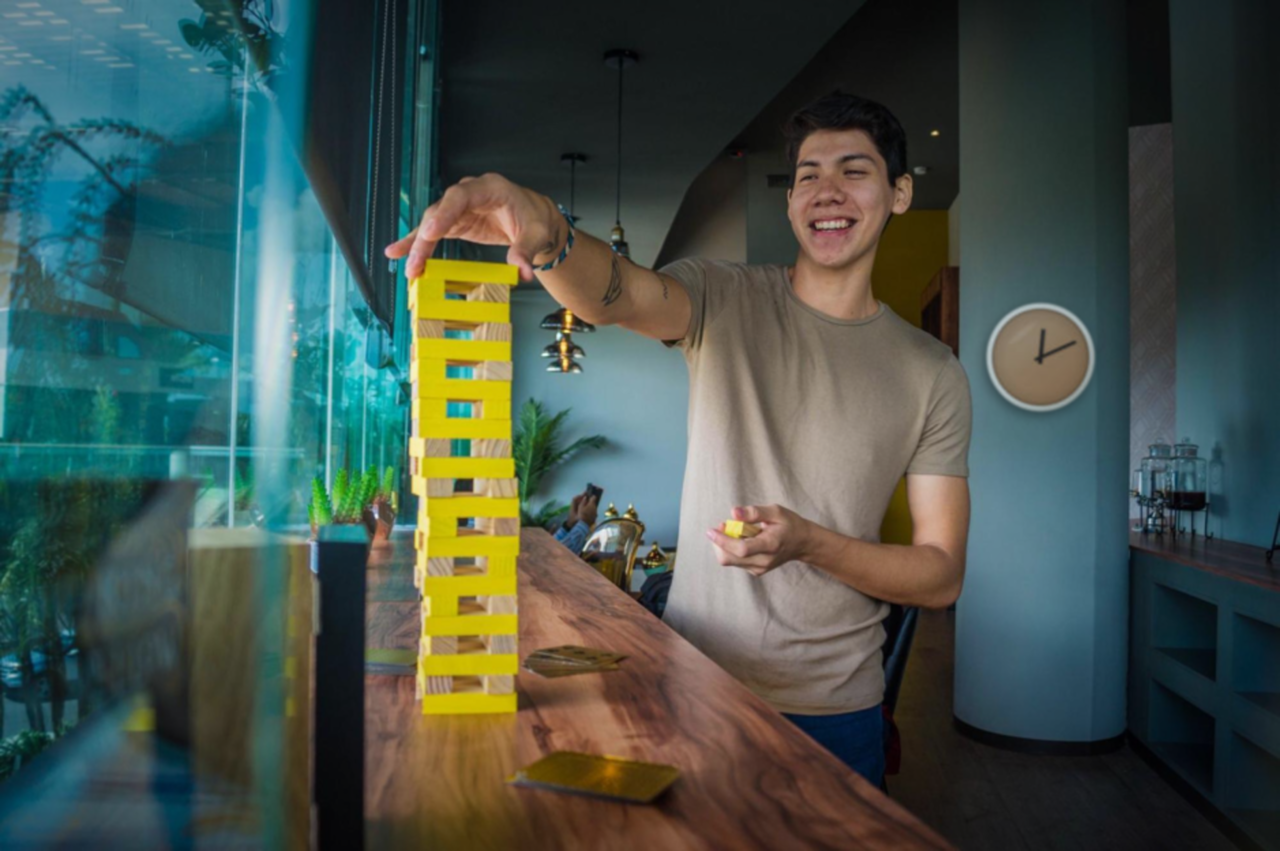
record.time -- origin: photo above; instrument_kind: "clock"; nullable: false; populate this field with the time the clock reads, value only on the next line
12:11
